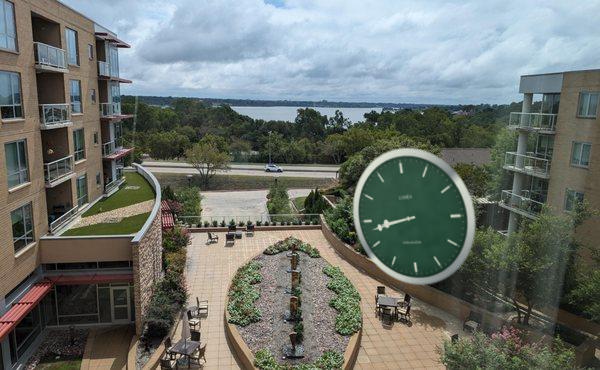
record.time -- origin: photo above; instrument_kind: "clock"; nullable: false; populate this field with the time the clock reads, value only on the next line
8:43
